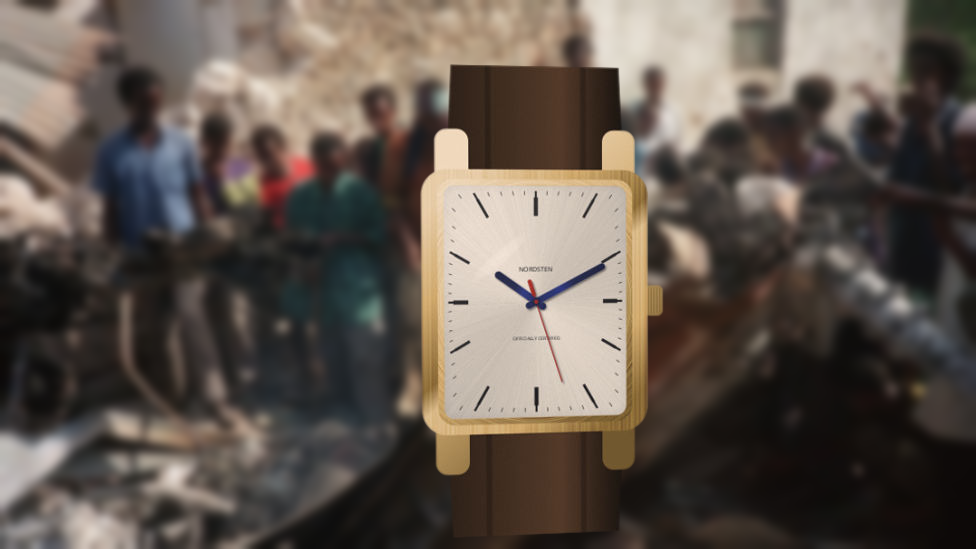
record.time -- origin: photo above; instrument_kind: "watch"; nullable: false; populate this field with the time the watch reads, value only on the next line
10:10:27
